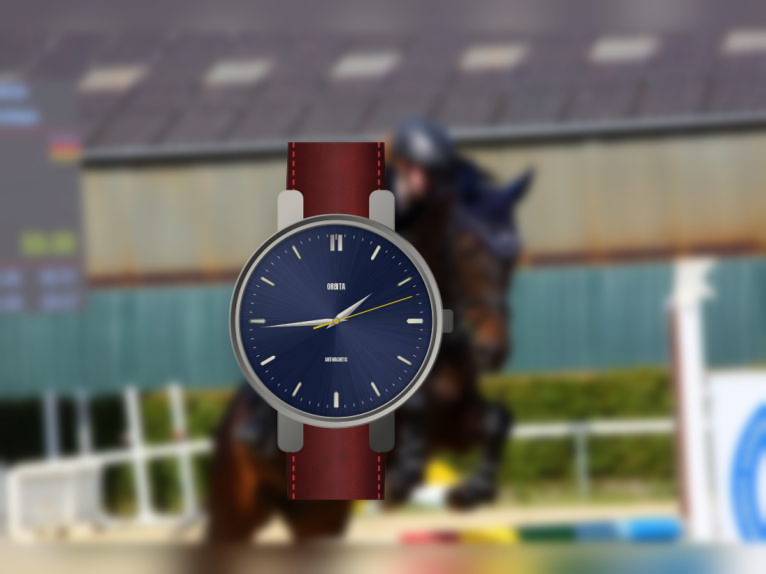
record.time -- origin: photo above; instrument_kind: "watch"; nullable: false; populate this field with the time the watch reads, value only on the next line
1:44:12
